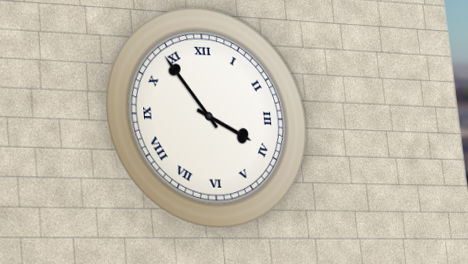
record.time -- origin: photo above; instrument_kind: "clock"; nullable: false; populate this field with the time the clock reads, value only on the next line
3:54
